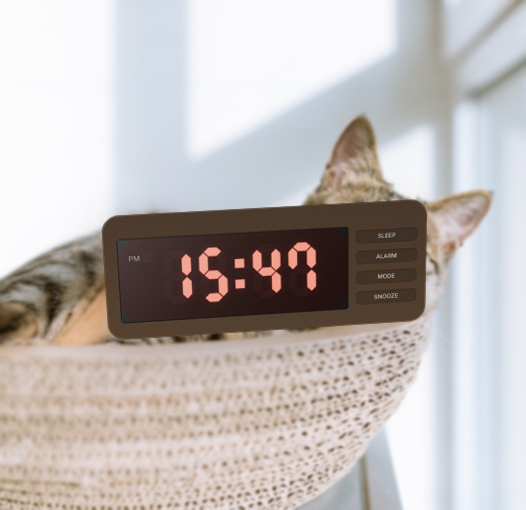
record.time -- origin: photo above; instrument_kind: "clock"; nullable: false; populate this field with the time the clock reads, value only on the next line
15:47
